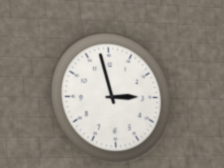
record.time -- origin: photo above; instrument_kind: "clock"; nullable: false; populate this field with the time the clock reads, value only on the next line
2:58
